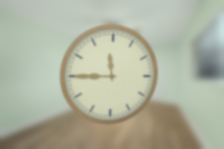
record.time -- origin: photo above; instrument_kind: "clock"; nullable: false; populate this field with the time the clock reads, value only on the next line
11:45
